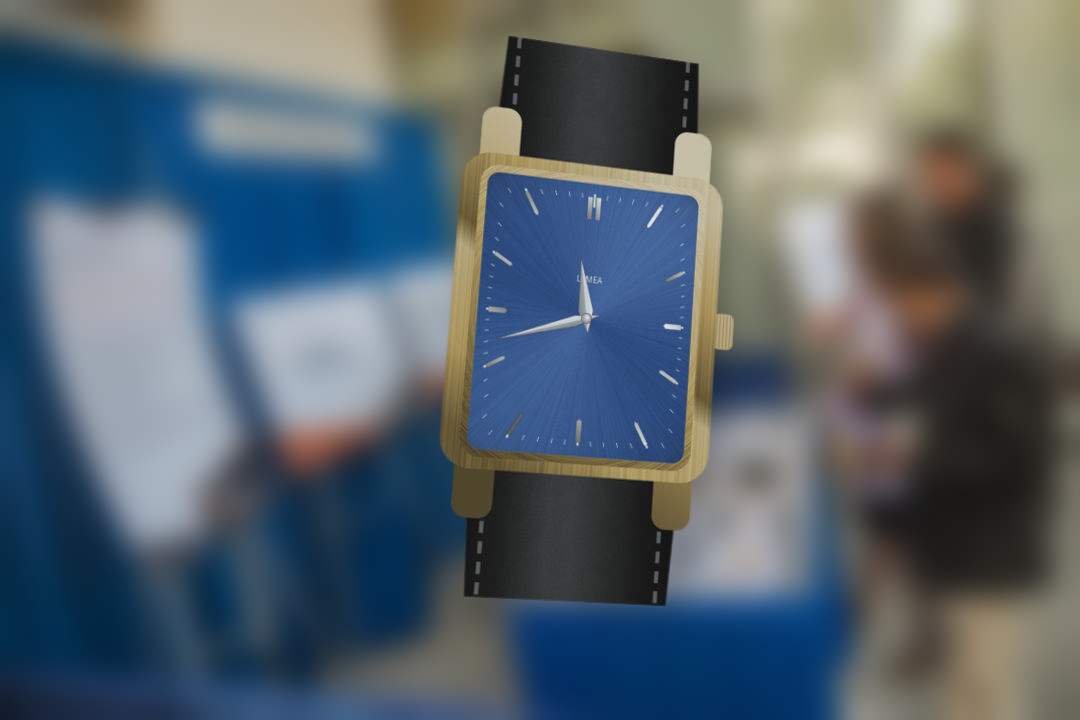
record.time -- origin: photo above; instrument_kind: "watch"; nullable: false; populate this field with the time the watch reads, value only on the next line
11:42
